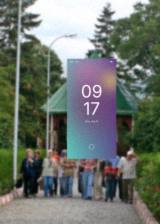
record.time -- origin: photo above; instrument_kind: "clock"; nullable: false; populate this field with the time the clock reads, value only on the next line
9:17
